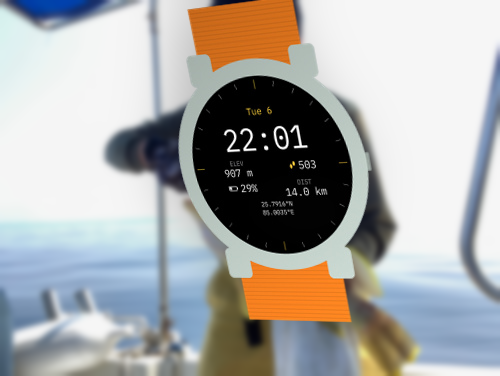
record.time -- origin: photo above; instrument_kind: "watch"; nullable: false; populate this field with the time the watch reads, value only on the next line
22:01
